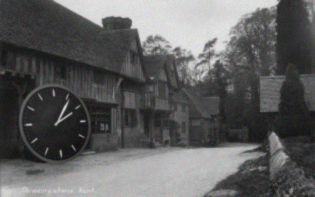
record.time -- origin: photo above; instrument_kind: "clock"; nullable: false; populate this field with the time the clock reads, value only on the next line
2:06
